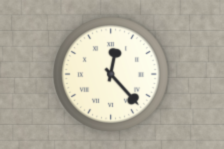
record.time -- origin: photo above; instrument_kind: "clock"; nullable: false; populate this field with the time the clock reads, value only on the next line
12:23
